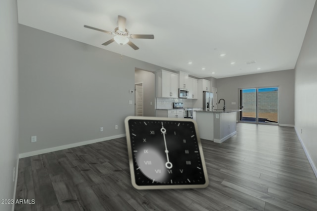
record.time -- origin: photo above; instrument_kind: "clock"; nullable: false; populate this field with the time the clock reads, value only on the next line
6:00
